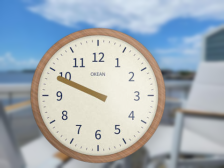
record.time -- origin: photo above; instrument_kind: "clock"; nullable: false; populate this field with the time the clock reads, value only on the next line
9:49
